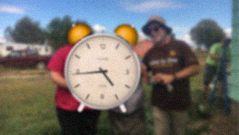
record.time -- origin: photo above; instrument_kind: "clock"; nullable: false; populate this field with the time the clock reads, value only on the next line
4:44
